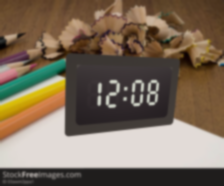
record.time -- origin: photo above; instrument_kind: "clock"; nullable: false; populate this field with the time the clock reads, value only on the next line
12:08
